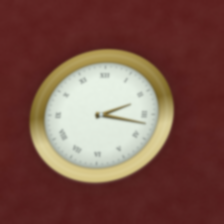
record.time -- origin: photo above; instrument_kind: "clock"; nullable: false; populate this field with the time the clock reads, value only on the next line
2:17
